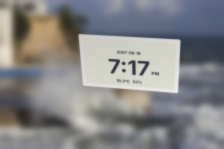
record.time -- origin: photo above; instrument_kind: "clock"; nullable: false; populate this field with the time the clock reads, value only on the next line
7:17
